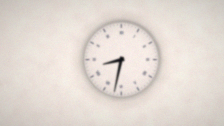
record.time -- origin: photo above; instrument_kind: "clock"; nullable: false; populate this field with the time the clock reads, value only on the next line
8:32
